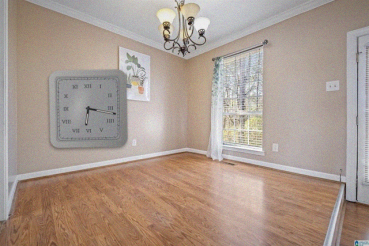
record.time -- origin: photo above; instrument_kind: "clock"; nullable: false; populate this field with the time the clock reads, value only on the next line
6:17
